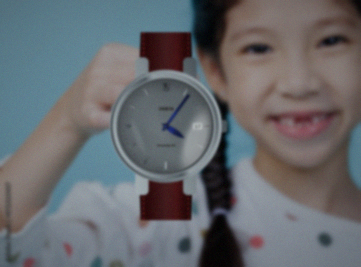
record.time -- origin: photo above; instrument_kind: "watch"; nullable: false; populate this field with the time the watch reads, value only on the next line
4:06
